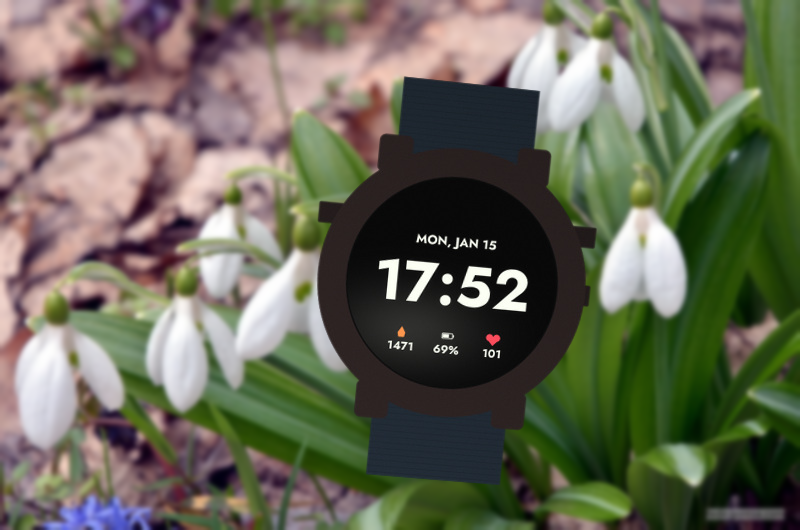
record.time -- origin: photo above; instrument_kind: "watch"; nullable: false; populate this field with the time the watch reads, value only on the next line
17:52
